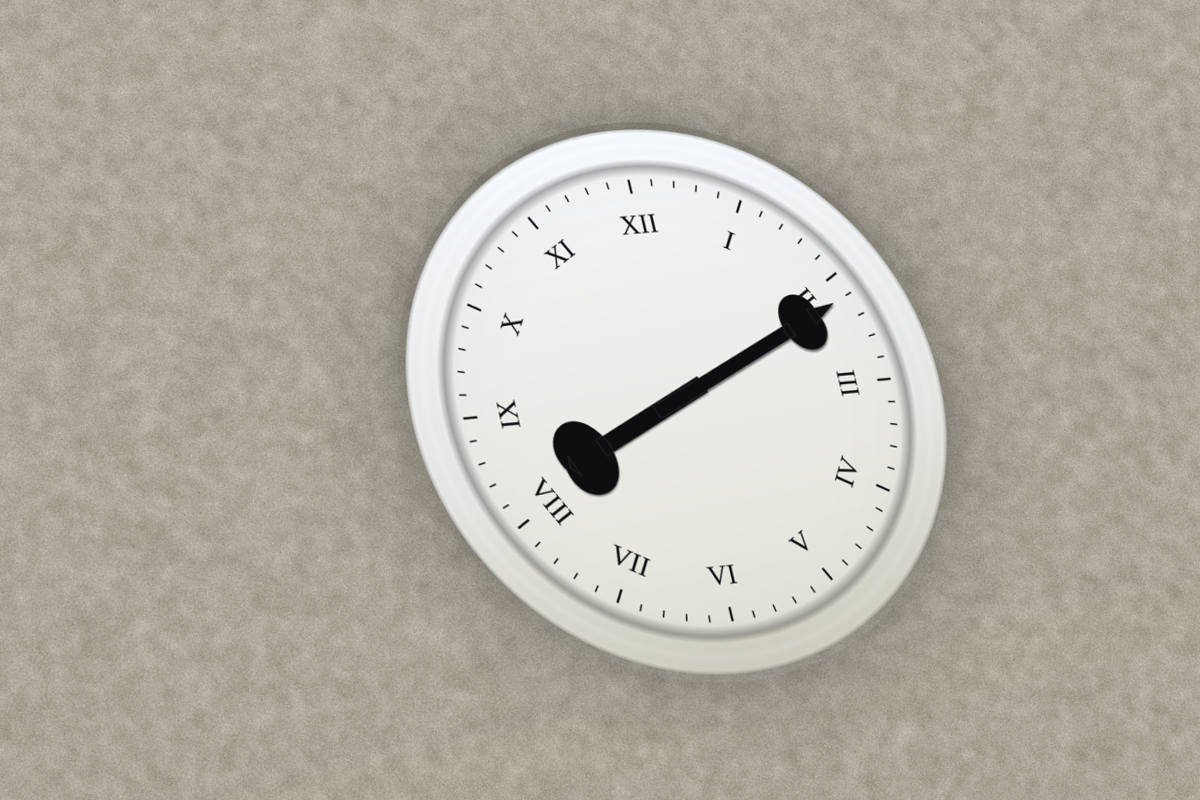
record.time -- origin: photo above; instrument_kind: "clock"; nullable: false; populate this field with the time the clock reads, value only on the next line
8:11
